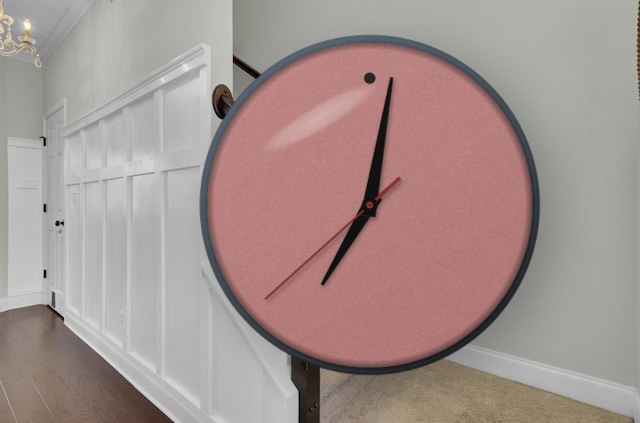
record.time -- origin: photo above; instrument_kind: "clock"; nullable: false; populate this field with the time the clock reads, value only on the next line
7:01:38
